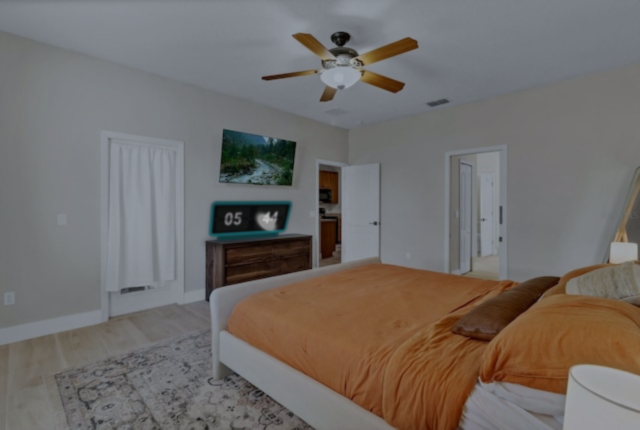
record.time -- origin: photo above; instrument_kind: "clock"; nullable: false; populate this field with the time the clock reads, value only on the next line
5:44
